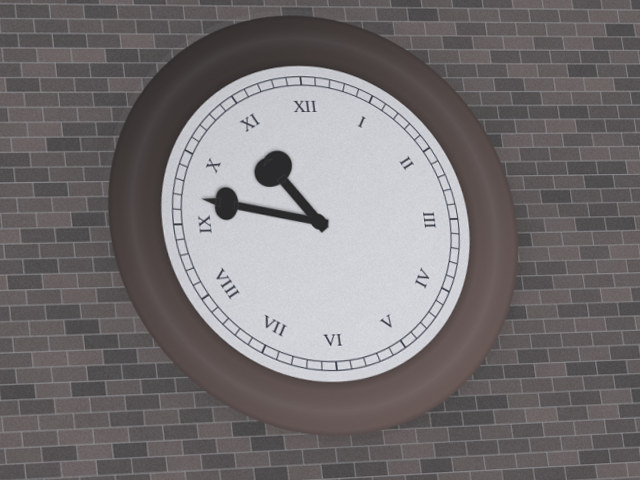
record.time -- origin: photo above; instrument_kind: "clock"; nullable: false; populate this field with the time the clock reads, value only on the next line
10:47
